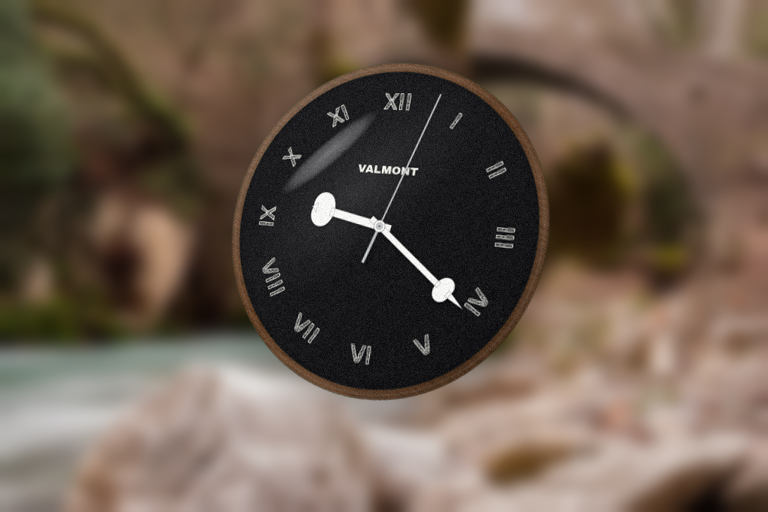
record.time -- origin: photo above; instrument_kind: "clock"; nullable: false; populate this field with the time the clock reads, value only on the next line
9:21:03
